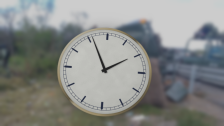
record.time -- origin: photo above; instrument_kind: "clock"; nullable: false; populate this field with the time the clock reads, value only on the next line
1:56
